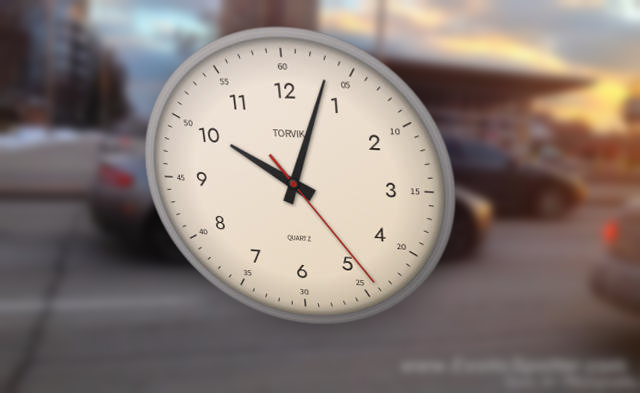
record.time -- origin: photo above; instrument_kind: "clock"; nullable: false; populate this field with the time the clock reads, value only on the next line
10:03:24
